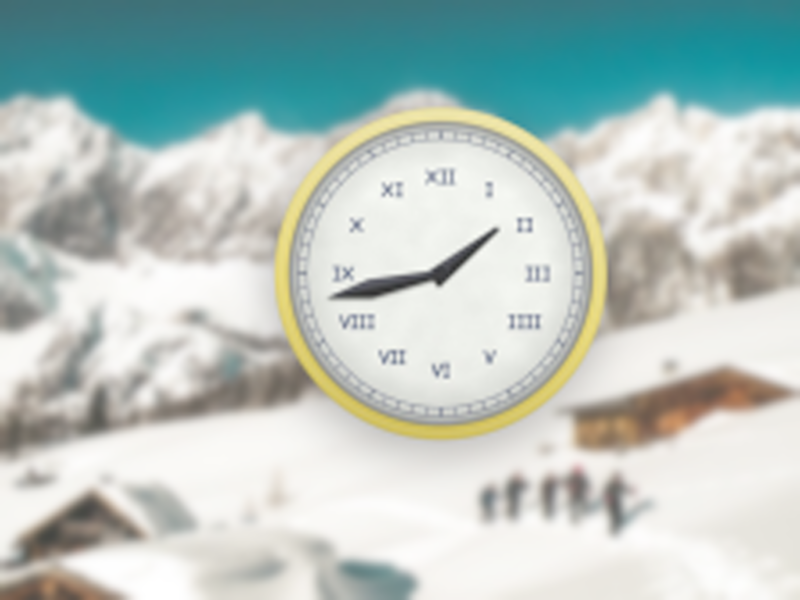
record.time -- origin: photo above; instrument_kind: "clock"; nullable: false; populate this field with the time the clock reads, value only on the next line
1:43
